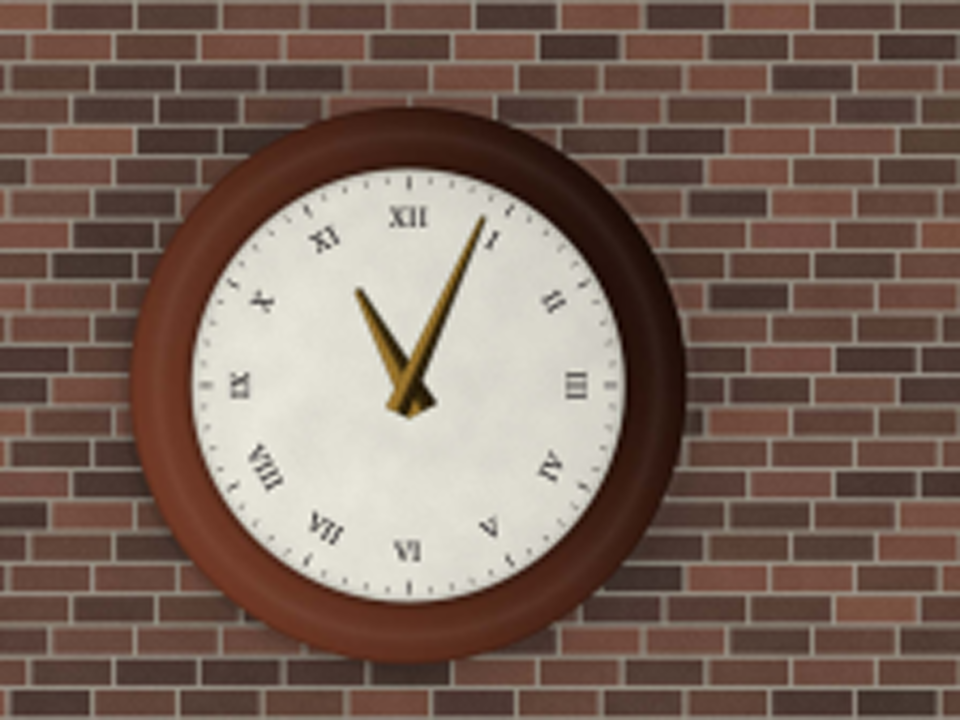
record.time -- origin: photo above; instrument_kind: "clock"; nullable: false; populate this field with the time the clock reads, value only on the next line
11:04
